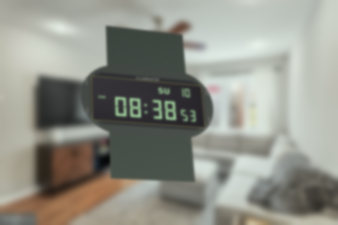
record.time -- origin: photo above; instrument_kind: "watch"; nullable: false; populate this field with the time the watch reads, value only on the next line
8:38
